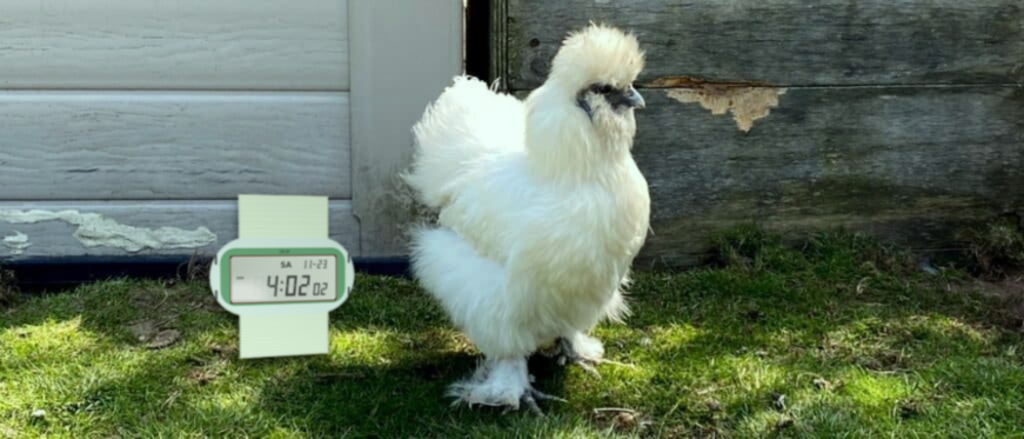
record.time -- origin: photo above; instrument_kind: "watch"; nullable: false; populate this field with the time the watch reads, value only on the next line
4:02:02
